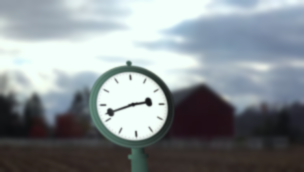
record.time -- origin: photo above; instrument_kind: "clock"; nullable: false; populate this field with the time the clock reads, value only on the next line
2:42
